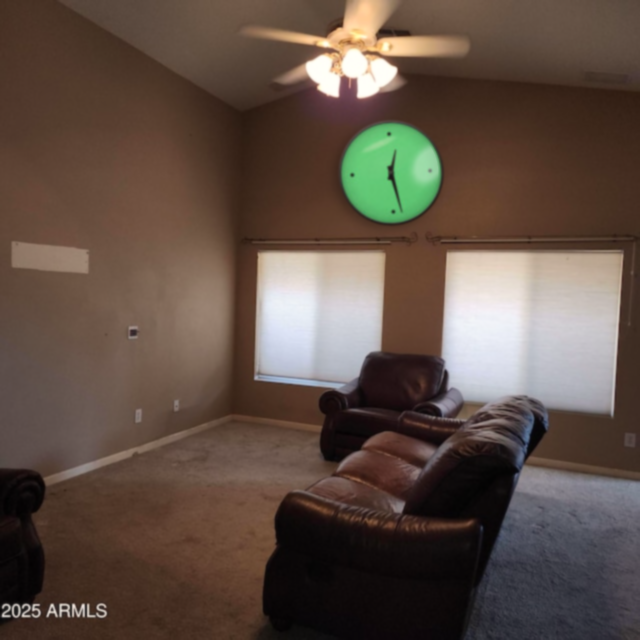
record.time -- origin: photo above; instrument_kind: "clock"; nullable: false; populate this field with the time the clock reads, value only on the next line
12:28
